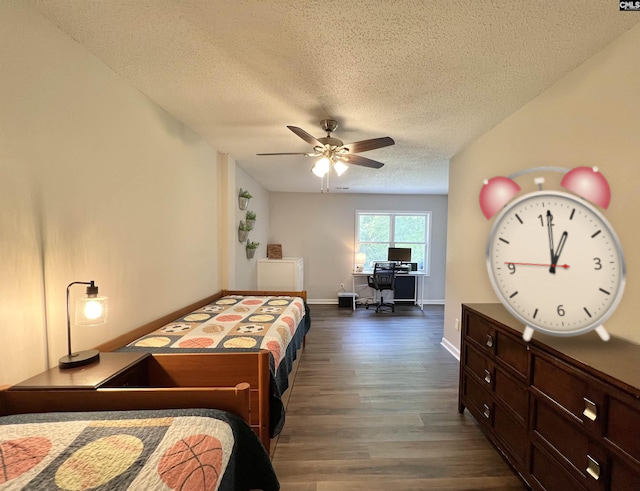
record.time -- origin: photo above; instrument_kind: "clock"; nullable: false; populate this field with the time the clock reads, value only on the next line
1:00:46
